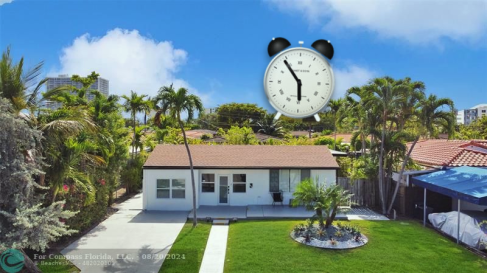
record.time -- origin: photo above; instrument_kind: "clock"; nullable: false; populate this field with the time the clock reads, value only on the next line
5:54
